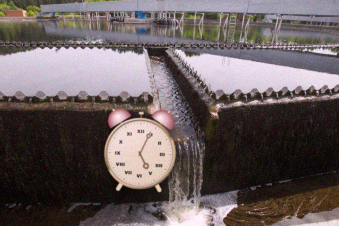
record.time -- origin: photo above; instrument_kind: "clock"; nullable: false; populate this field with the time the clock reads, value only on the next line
5:04
